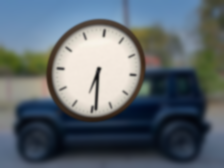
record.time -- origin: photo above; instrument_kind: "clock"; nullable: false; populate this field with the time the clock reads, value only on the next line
6:29
